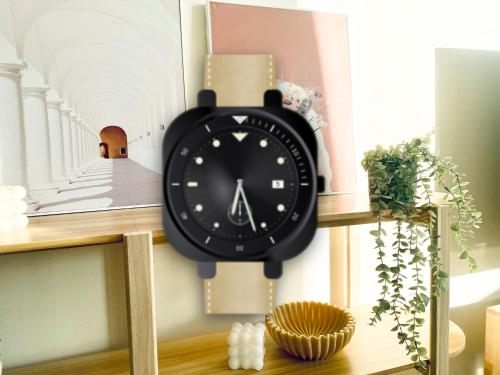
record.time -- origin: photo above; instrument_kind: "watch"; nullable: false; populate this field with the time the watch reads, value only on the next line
6:27
